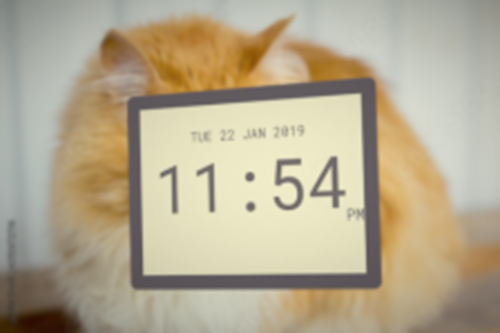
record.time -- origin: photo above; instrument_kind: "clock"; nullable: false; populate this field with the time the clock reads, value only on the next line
11:54
